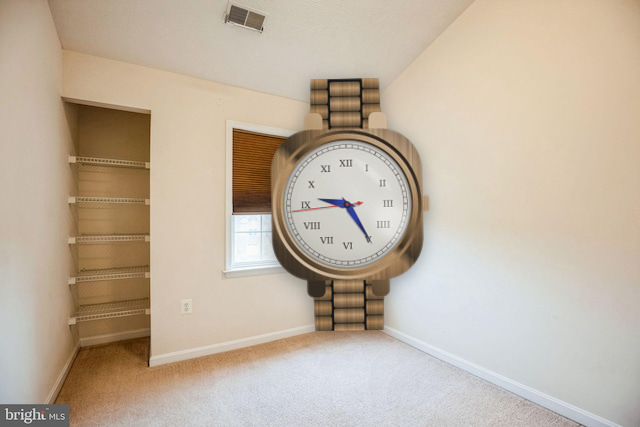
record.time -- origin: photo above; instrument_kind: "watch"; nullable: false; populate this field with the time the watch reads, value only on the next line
9:24:44
